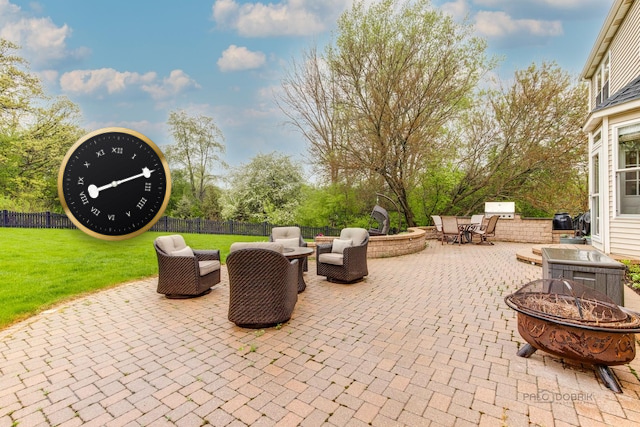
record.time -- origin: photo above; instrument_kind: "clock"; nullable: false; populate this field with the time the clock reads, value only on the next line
8:11
